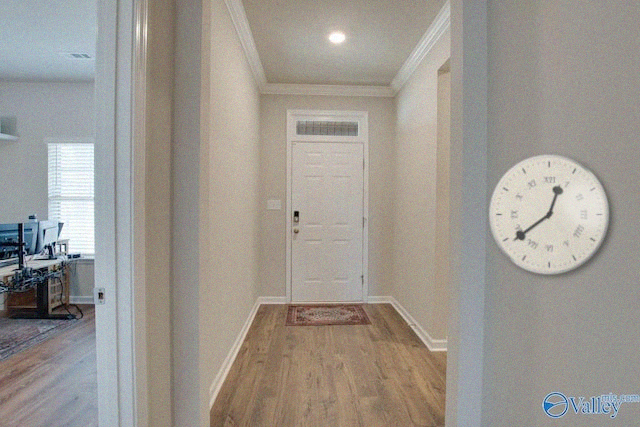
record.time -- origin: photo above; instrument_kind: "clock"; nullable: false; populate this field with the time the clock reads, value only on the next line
12:39
